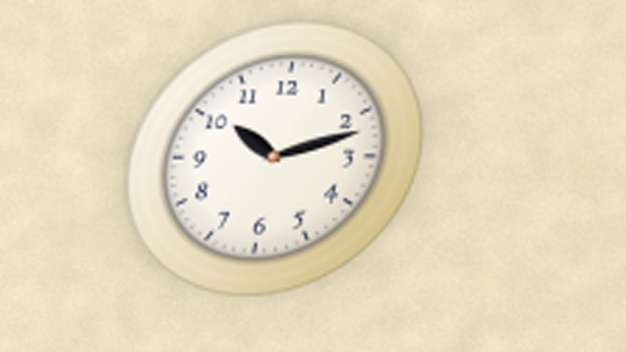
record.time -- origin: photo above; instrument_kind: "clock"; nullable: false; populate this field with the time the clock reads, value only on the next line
10:12
